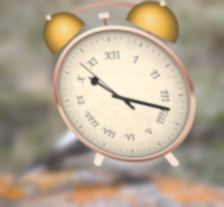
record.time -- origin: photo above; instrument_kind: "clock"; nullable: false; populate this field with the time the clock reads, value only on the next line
10:17:53
